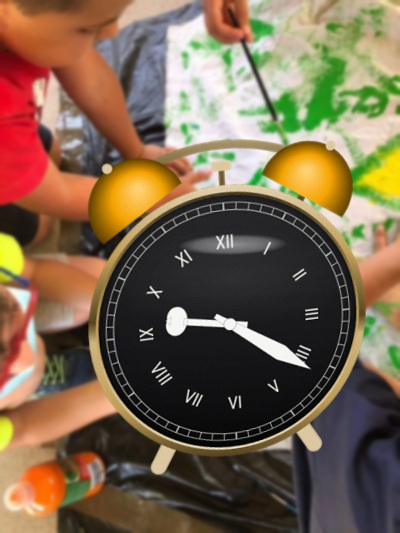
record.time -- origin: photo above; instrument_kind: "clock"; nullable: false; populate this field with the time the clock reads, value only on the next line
9:21
